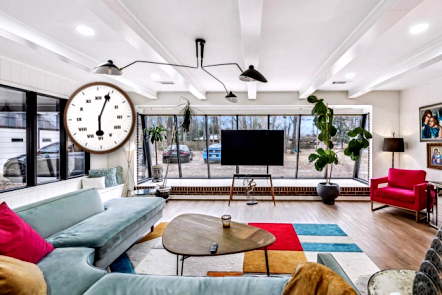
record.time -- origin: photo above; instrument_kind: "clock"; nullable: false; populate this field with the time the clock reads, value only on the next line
6:04
